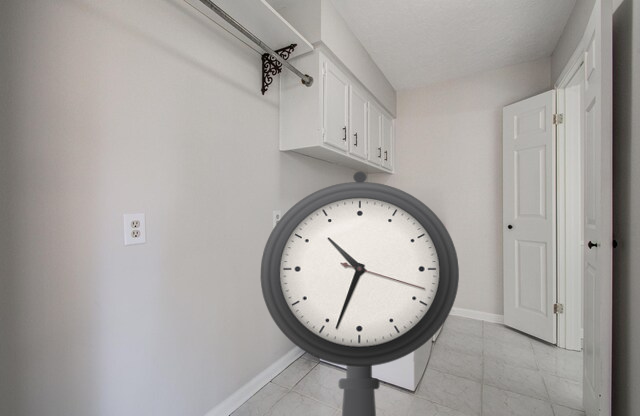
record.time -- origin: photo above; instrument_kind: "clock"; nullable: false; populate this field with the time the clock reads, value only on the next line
10:33:18
